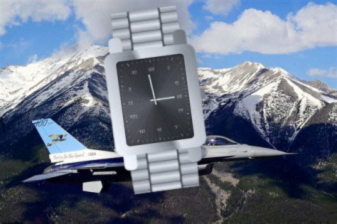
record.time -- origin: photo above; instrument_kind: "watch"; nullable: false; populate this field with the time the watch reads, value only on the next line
2:59
